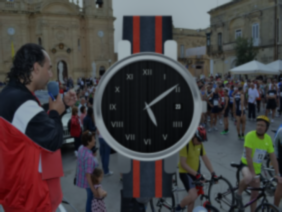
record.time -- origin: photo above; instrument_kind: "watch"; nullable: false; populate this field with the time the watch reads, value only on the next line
5:09
